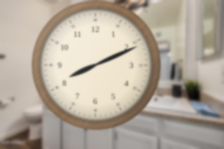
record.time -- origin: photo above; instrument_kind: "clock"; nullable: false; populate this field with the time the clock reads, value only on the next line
8:11
